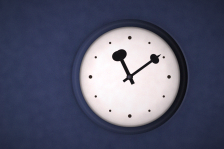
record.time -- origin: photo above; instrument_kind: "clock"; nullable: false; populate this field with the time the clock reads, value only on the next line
11:09
